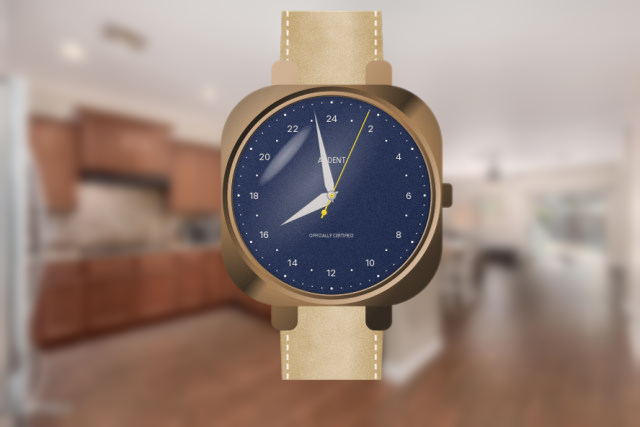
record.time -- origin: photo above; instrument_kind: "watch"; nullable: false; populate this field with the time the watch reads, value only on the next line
15:58:04
